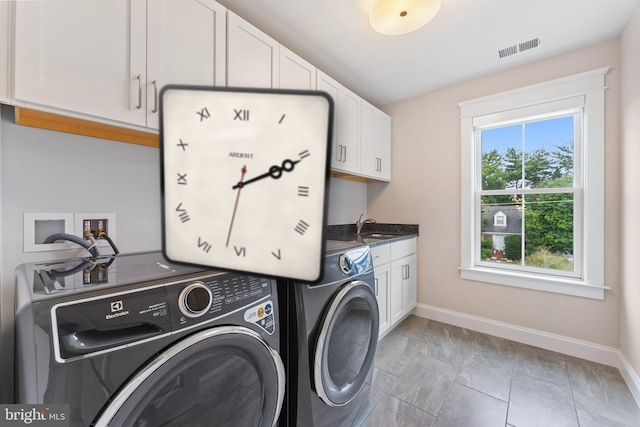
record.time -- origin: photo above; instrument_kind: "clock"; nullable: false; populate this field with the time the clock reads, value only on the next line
2:10:32
